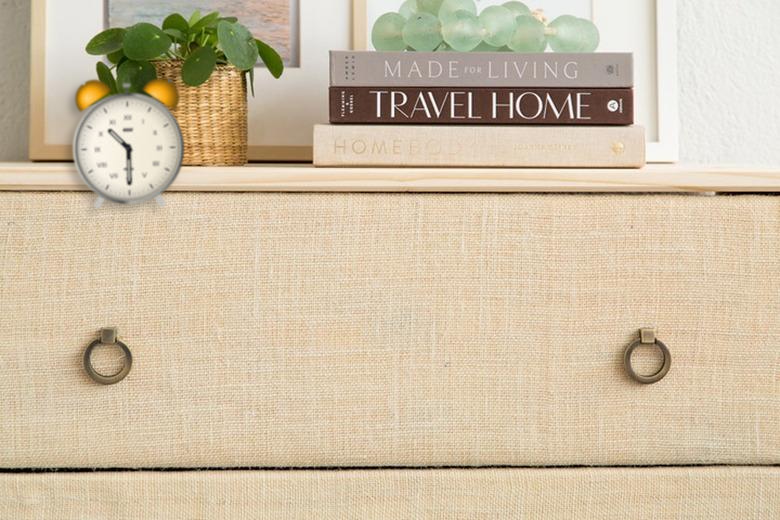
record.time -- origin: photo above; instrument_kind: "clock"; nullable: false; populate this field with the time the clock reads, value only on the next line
10:30
